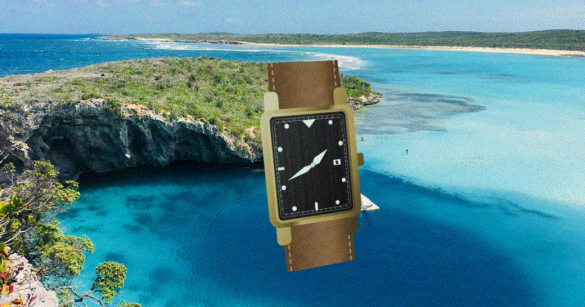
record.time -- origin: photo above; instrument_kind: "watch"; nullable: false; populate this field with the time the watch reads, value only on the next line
1:41
